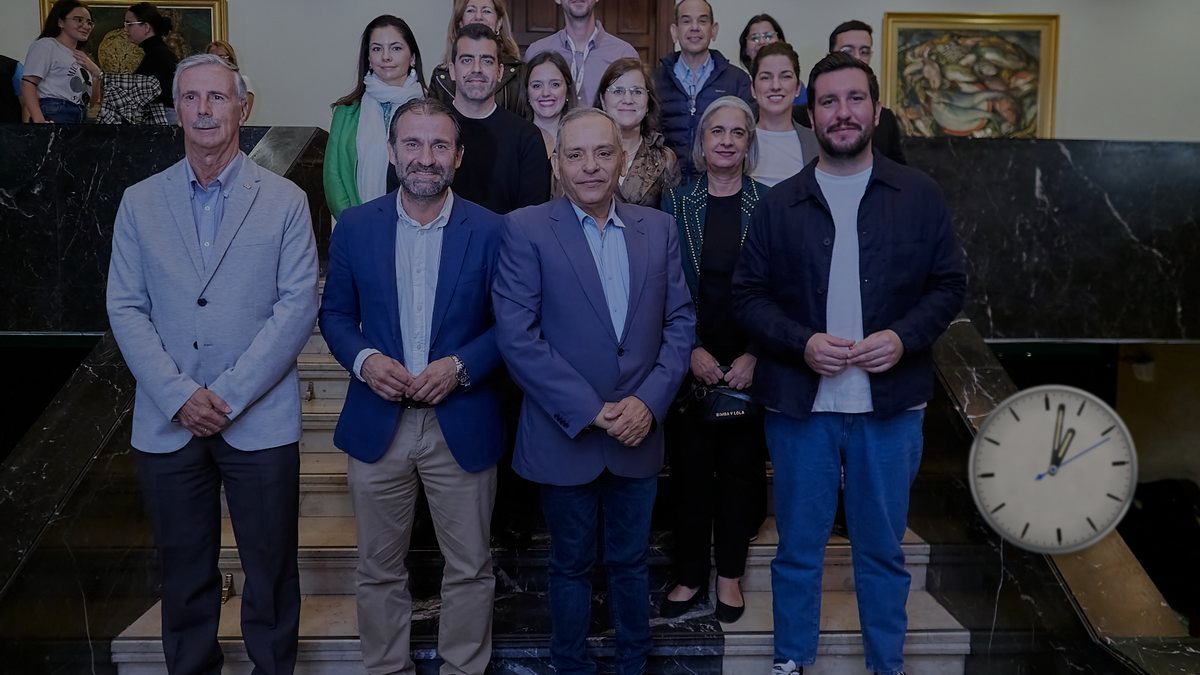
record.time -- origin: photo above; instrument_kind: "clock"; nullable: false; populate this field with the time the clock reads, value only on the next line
1:02:11
